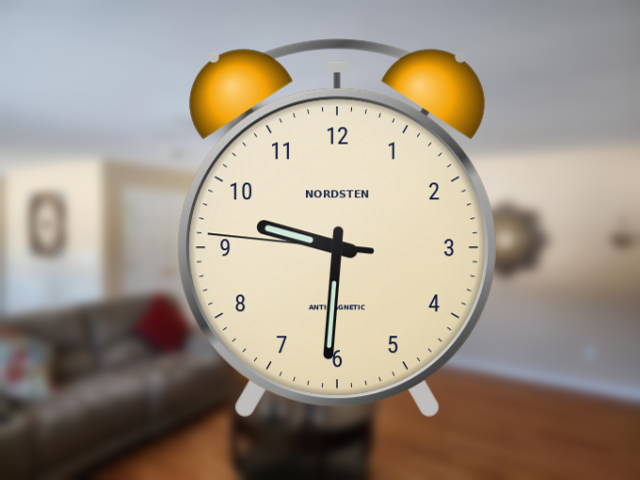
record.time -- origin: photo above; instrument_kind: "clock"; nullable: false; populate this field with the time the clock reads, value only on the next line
9:30:46
